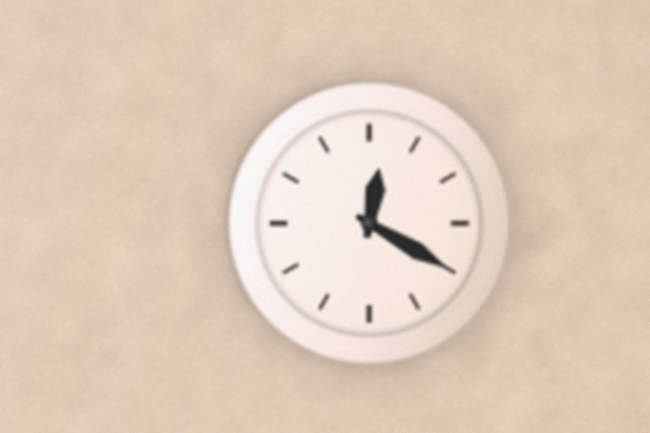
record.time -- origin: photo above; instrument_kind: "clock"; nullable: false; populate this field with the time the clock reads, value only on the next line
12:20
